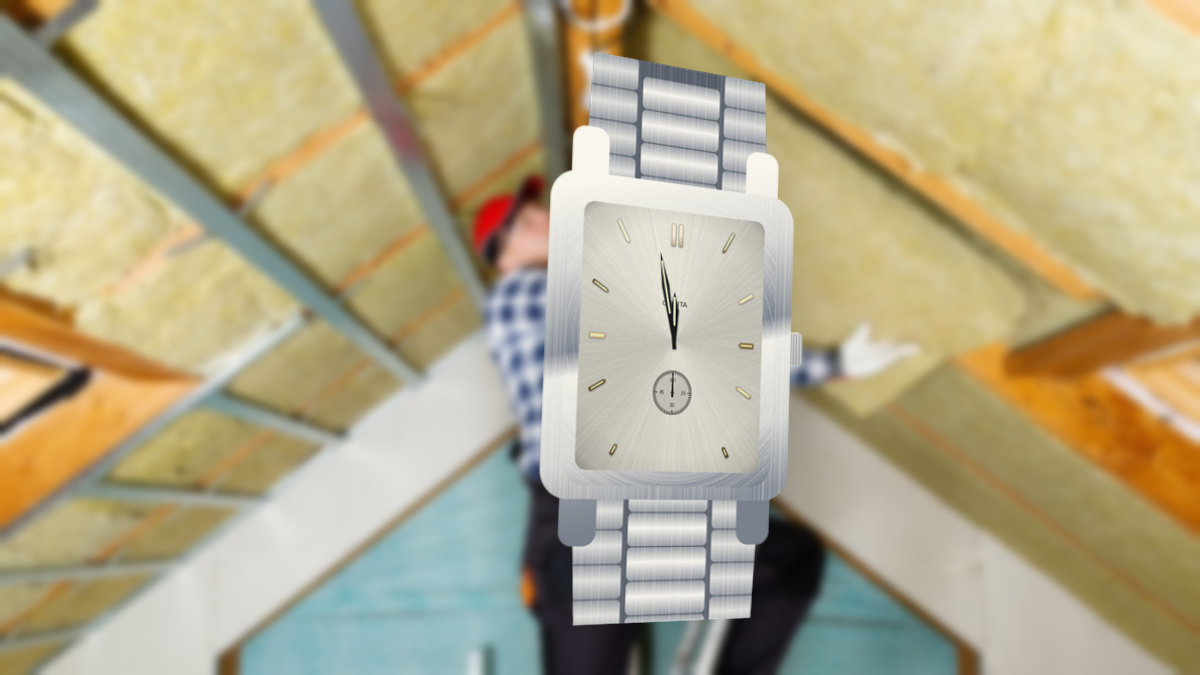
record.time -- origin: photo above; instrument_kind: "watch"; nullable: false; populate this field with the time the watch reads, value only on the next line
11:58
